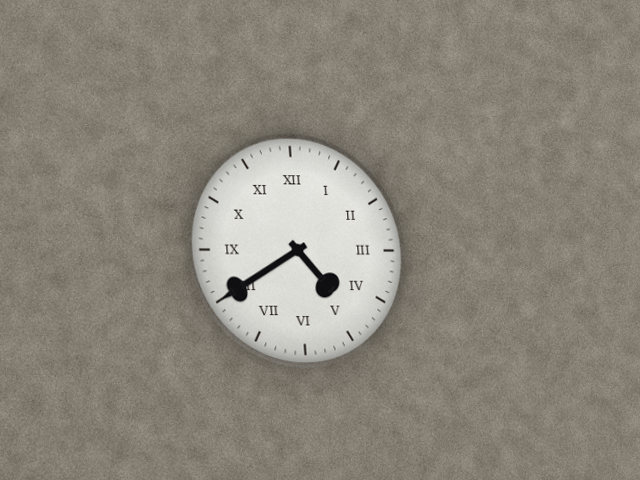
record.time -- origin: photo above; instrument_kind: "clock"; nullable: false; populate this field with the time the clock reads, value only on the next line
4:40
